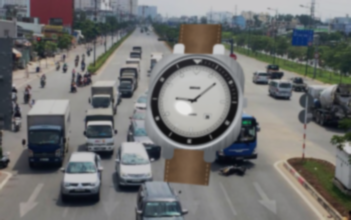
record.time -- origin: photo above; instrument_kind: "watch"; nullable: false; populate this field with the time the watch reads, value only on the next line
9:08
